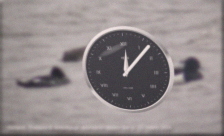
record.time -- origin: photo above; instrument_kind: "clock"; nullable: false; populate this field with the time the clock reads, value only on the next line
12:07
